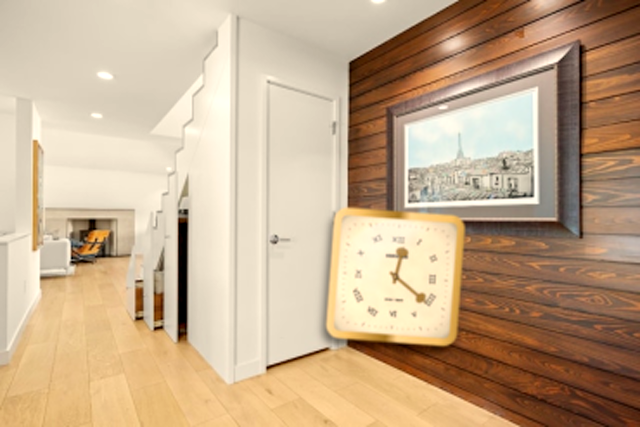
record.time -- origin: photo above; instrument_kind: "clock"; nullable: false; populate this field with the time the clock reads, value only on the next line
12:21
